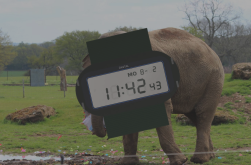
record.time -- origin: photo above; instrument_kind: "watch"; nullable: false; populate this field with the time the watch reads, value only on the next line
11:42:43
